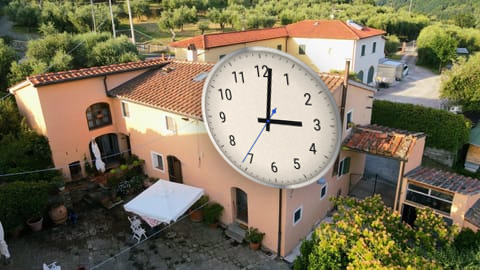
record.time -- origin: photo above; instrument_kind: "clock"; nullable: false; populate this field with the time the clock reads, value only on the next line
3:01:36
